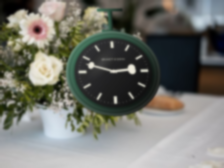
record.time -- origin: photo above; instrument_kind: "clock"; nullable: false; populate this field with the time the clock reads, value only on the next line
2:48
